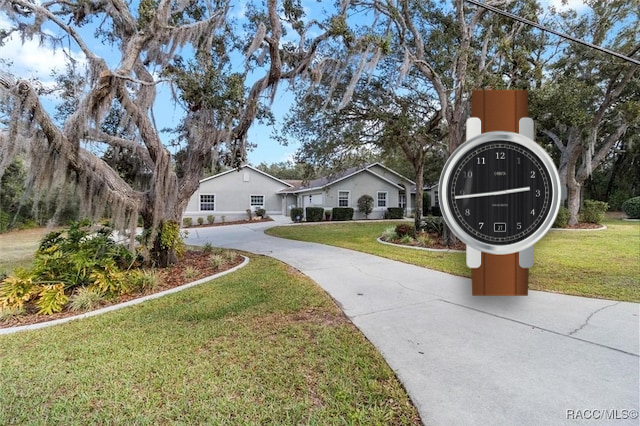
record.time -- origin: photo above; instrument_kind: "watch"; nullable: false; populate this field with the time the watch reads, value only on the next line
2:44
